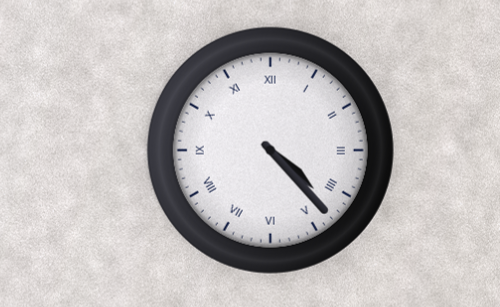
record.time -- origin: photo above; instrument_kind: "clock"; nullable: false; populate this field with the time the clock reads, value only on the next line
4:23
